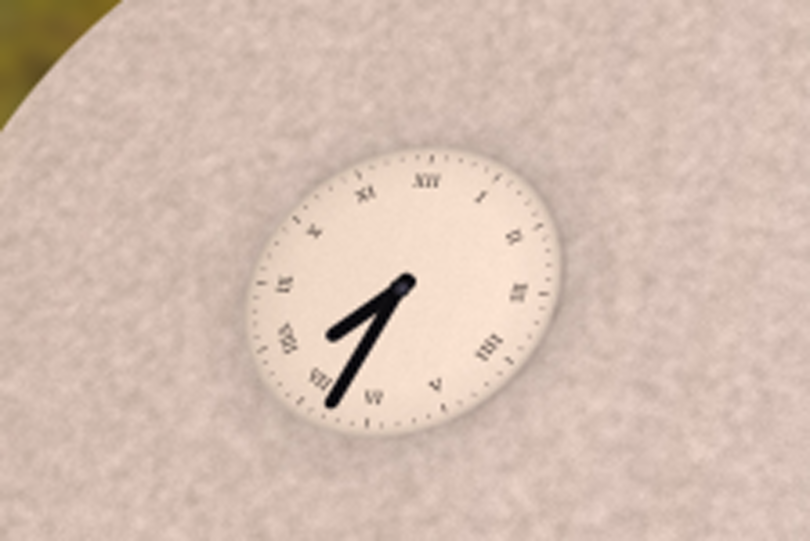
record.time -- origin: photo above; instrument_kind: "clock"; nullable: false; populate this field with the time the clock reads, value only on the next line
7:33
